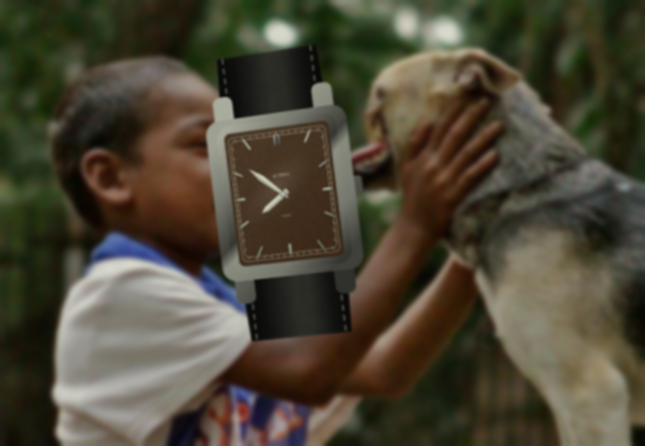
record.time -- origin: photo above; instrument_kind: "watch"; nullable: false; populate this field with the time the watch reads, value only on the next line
7:52
